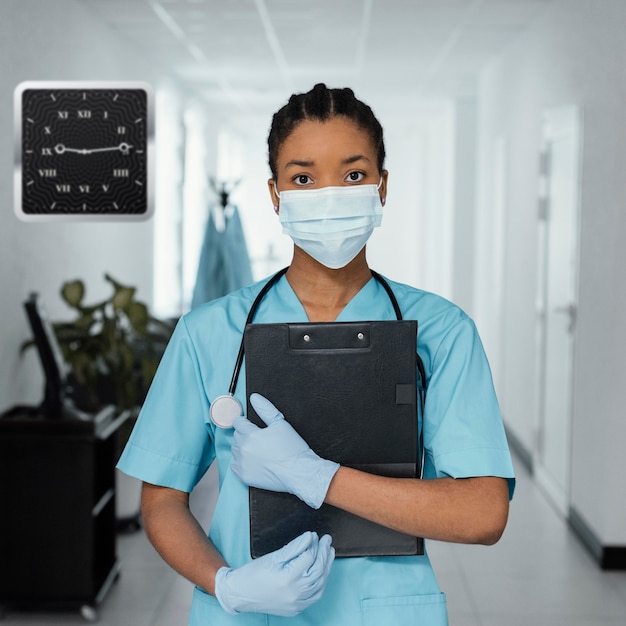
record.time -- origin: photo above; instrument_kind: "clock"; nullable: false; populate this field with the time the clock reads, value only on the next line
9:14
